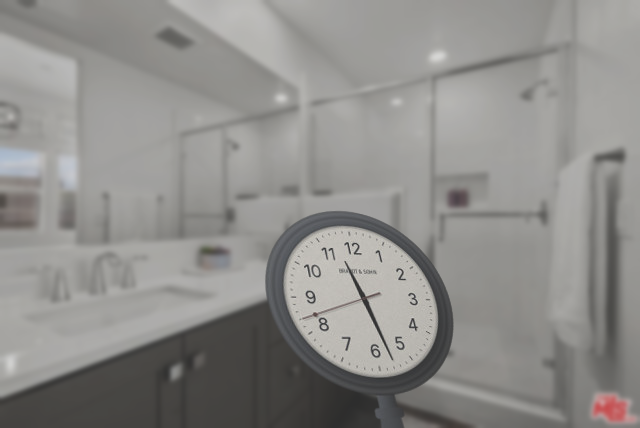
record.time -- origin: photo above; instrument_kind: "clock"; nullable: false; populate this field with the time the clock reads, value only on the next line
11:27:42
